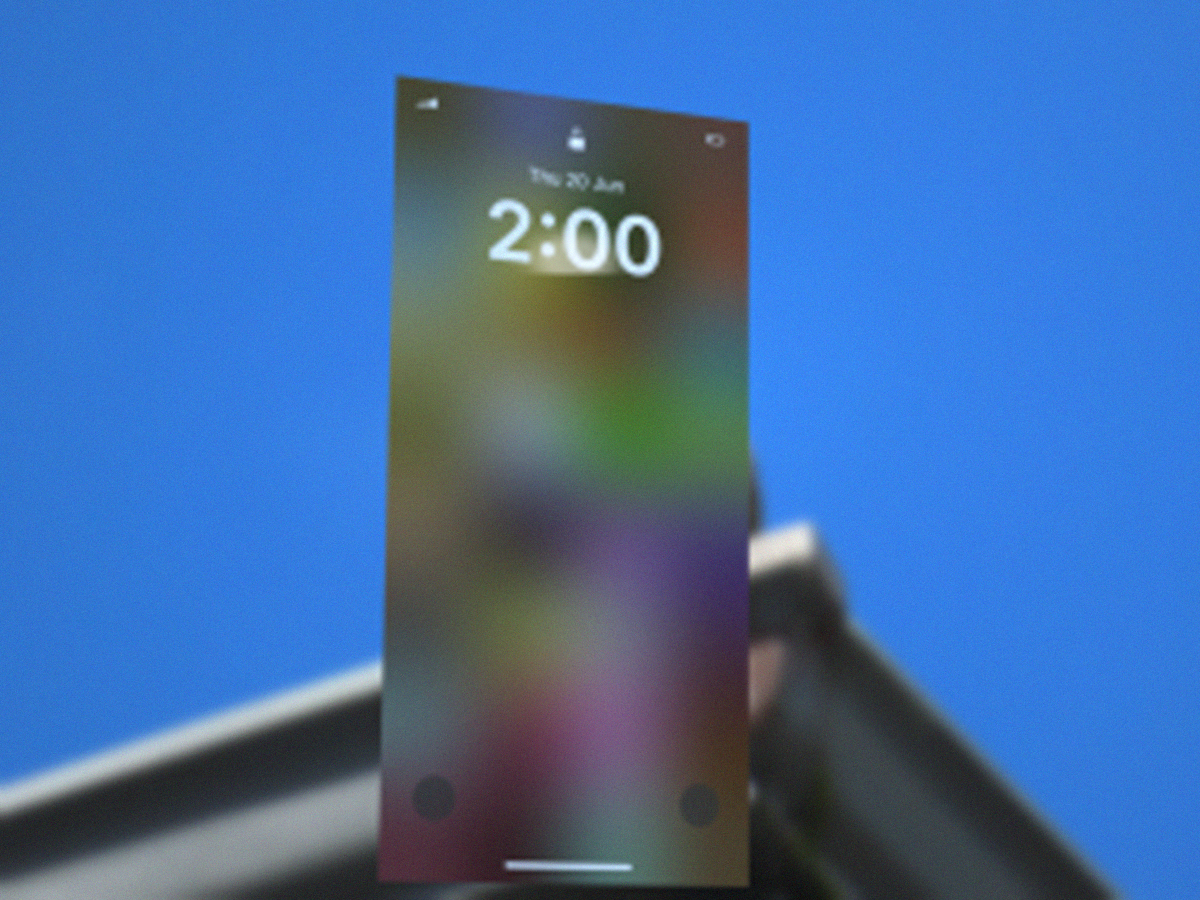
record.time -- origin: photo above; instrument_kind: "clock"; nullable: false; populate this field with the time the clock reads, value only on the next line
2:00
